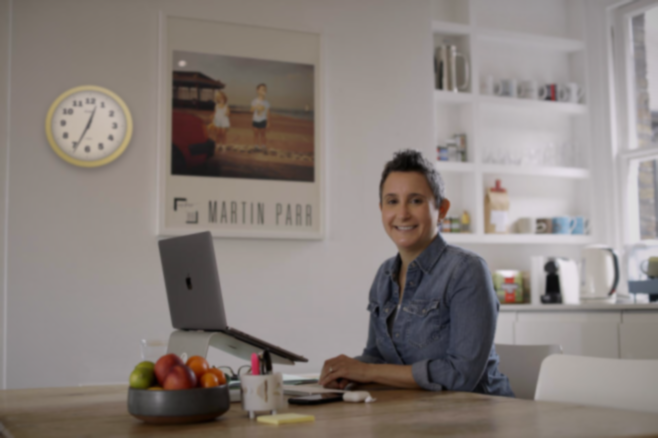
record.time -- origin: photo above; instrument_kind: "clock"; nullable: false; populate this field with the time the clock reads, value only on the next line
12:34
